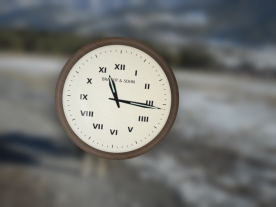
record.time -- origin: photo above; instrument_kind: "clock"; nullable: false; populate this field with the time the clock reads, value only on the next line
11:16
